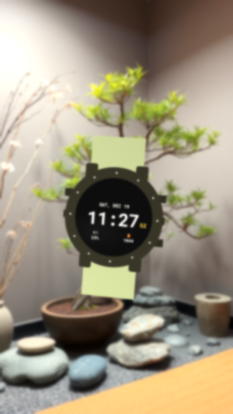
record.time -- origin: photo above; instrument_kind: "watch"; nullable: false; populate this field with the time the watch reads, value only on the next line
11:27
